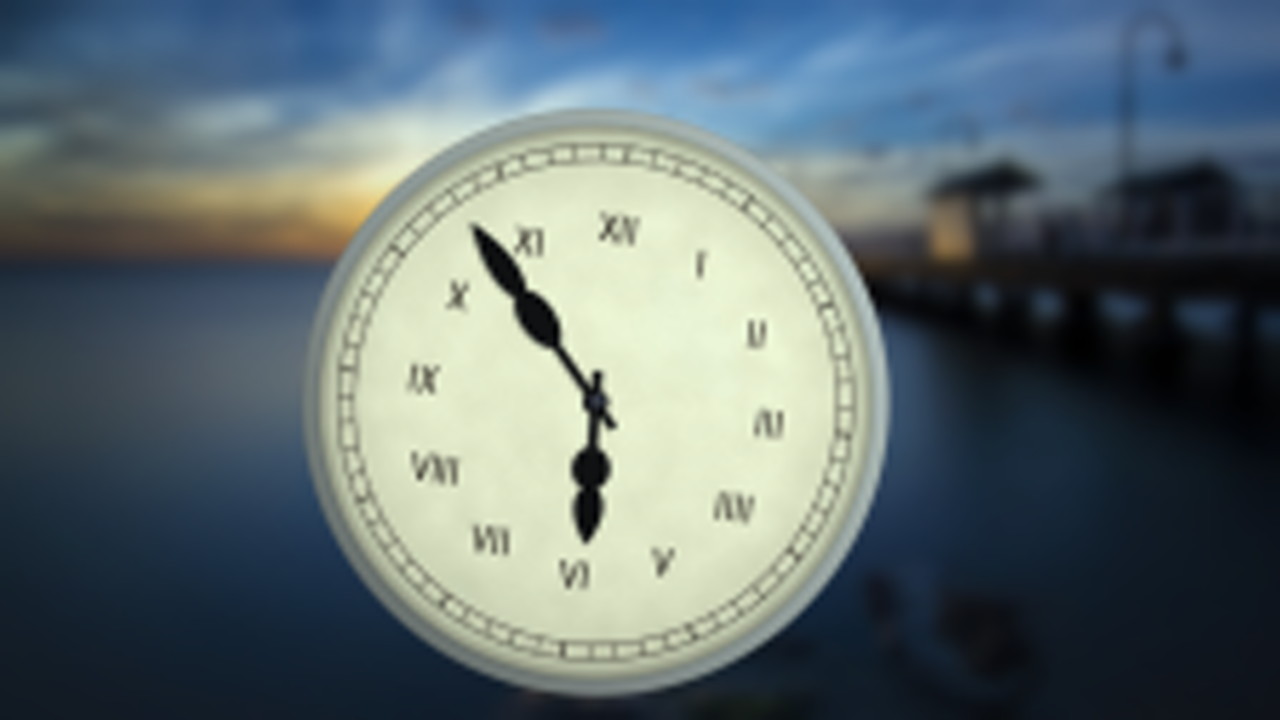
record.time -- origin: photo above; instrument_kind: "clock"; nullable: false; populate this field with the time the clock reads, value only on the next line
5:53
